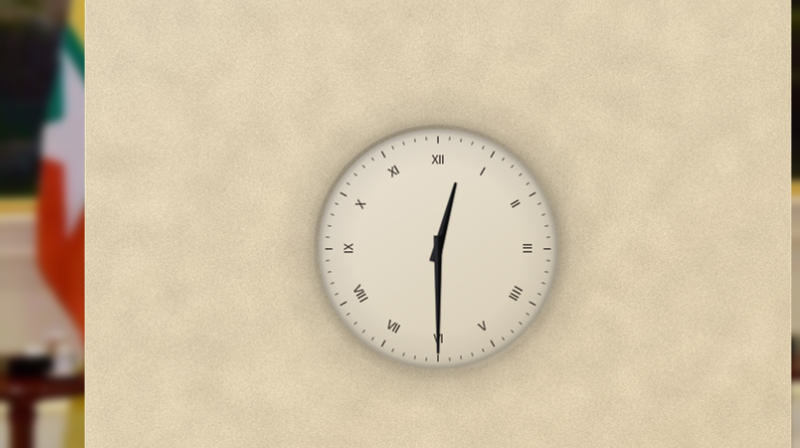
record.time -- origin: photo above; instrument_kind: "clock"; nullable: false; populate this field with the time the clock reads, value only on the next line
12:30
